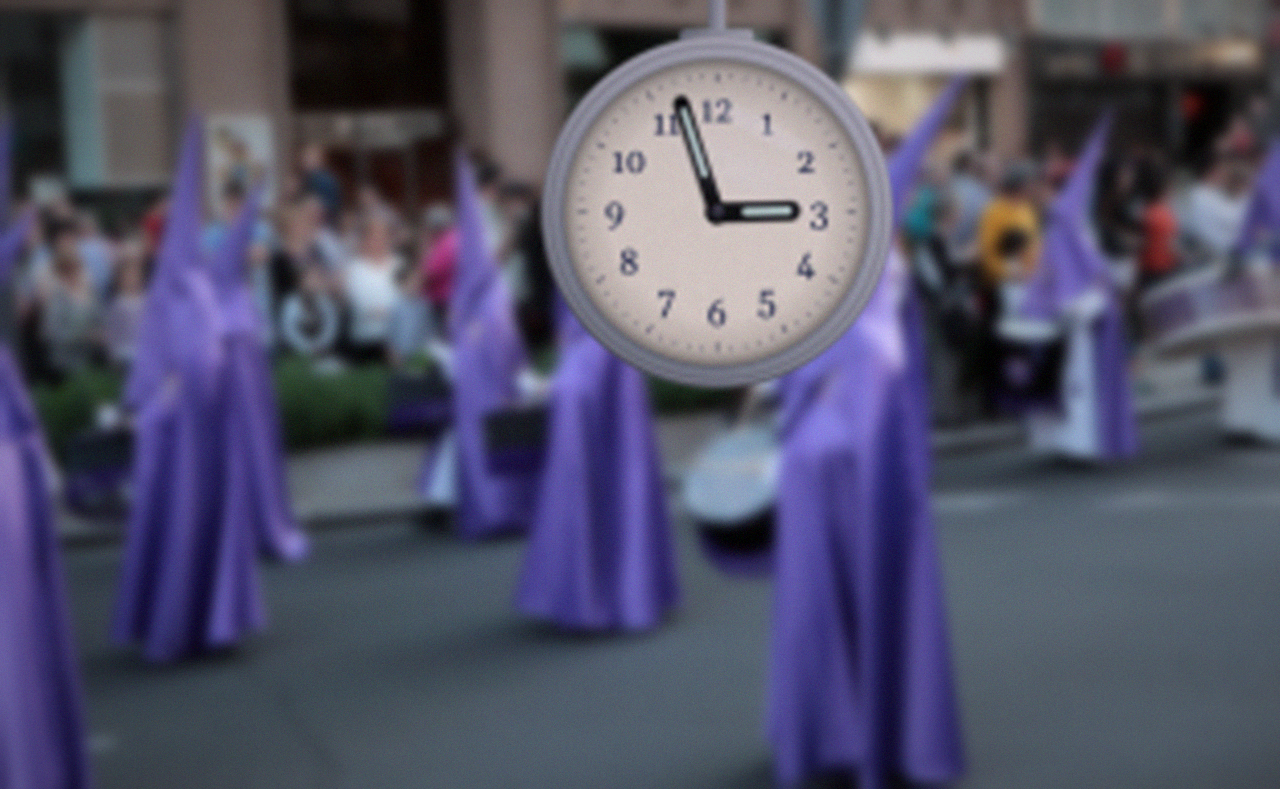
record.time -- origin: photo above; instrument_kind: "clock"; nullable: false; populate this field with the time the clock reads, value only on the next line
2:57
